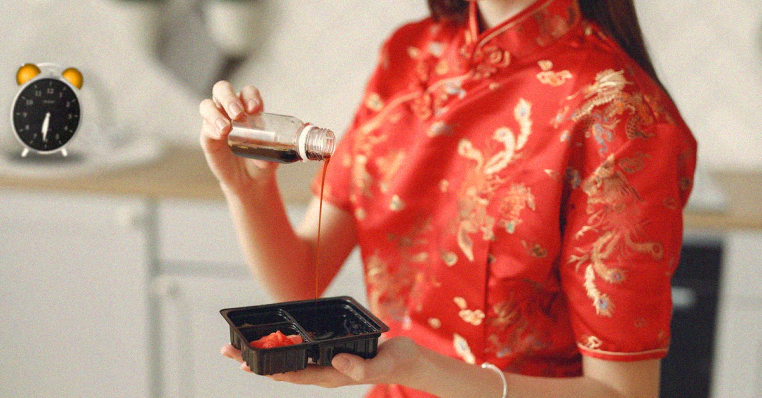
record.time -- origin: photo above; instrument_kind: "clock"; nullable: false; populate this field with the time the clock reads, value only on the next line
6:31
